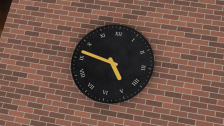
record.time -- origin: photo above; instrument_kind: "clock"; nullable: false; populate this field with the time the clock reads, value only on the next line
4:47
